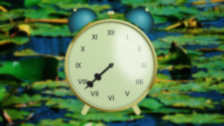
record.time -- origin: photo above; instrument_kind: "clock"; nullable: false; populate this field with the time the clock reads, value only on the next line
7:38
